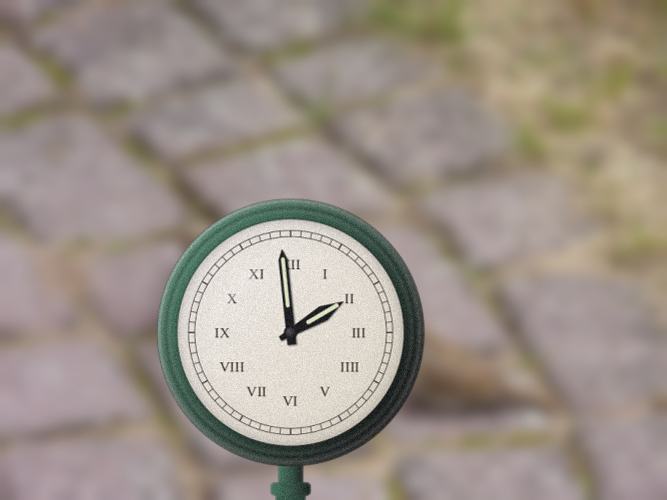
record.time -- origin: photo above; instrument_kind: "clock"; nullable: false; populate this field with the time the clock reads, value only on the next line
1:59
